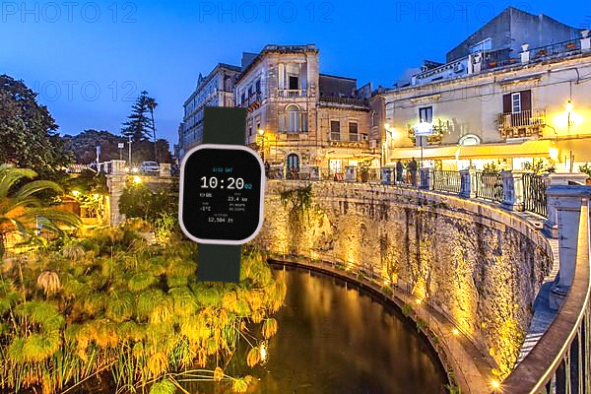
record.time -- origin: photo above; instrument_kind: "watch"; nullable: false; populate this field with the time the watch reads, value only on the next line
10:20
